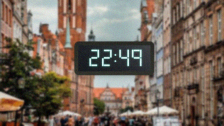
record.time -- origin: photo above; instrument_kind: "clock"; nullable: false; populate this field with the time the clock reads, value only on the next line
22:49
